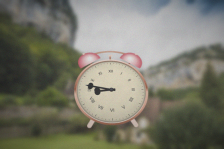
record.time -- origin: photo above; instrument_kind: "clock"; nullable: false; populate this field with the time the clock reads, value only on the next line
8:47
